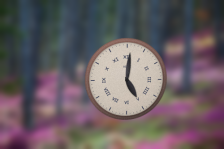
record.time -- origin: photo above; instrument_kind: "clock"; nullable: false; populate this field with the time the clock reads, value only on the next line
5:01
